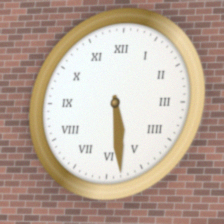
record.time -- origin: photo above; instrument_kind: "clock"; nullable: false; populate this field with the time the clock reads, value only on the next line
5:28
